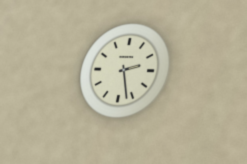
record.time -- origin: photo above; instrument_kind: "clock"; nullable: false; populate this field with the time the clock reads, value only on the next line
2:27
